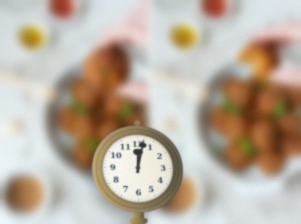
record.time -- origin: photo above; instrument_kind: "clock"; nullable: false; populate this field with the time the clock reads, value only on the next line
12:02
